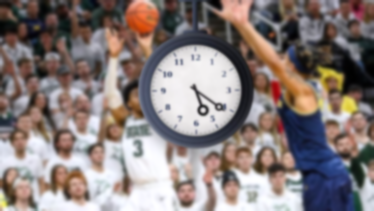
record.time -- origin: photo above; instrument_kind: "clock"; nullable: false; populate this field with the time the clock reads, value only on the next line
5:21
